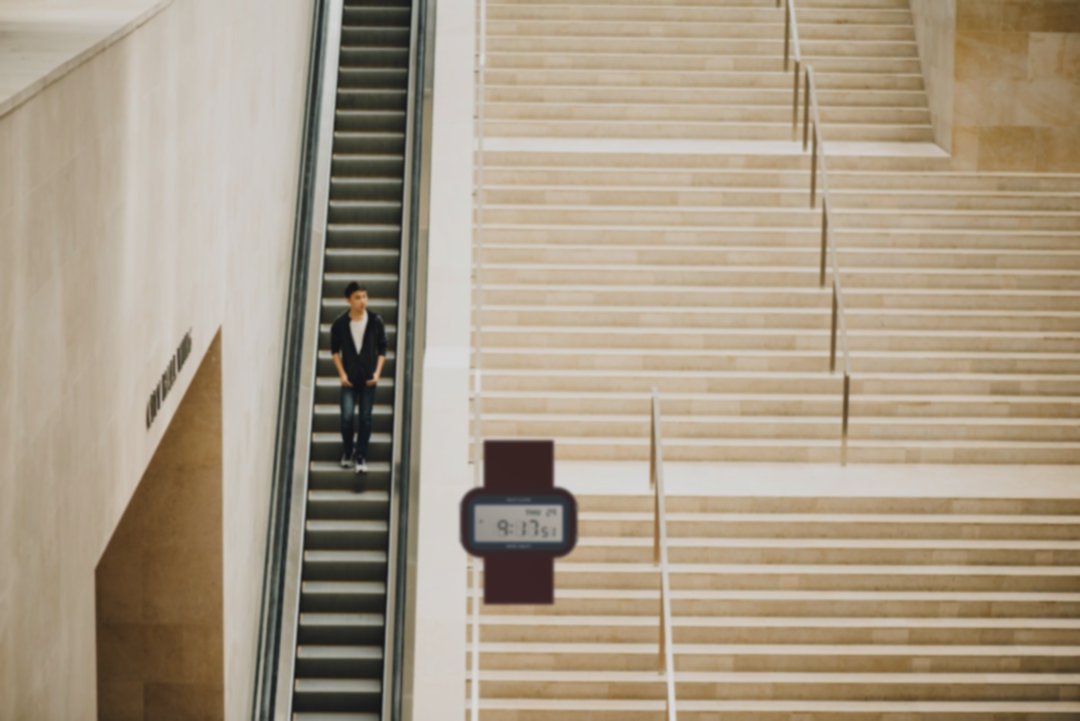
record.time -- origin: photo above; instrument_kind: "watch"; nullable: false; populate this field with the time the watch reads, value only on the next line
9:17
